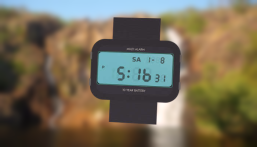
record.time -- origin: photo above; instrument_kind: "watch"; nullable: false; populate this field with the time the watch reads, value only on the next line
5:16:31
